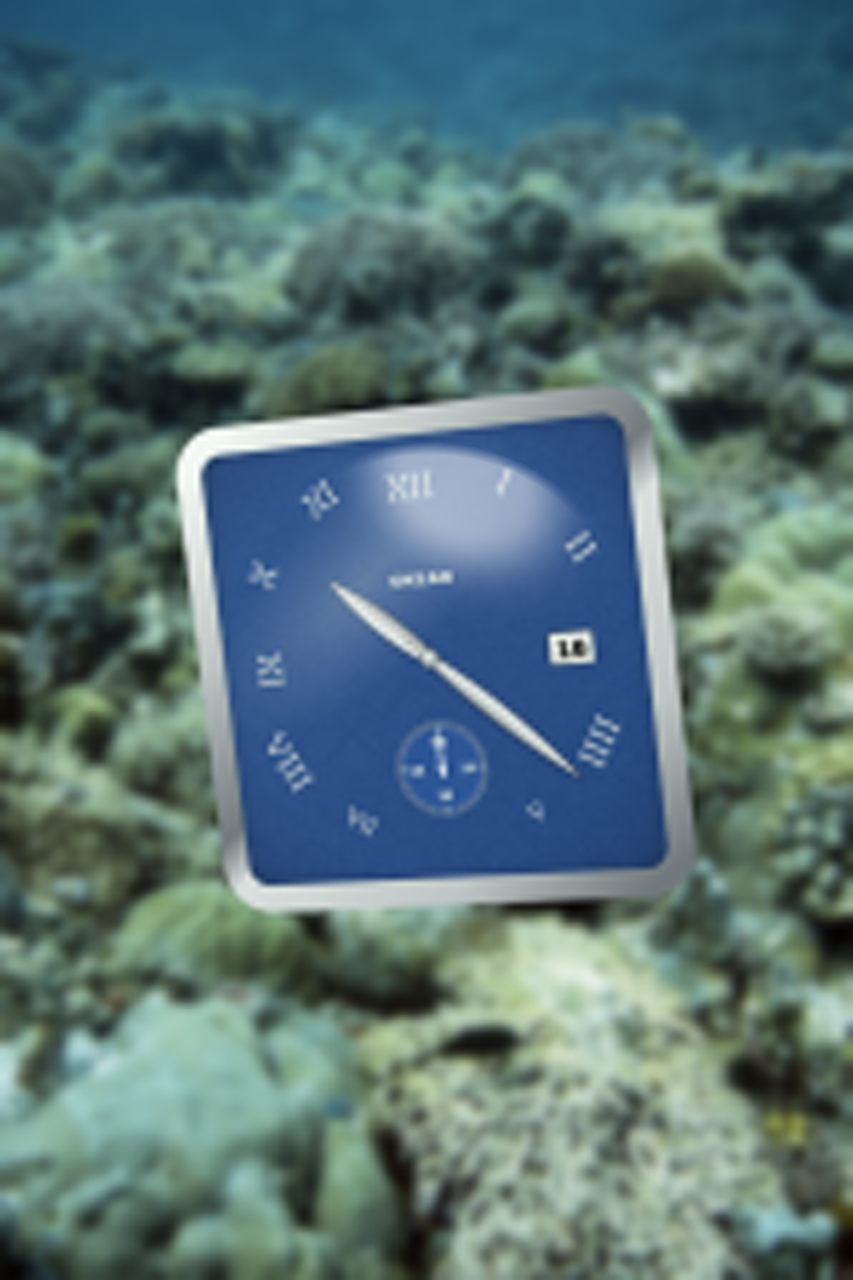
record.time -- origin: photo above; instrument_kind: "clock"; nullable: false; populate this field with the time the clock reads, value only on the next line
10:22
